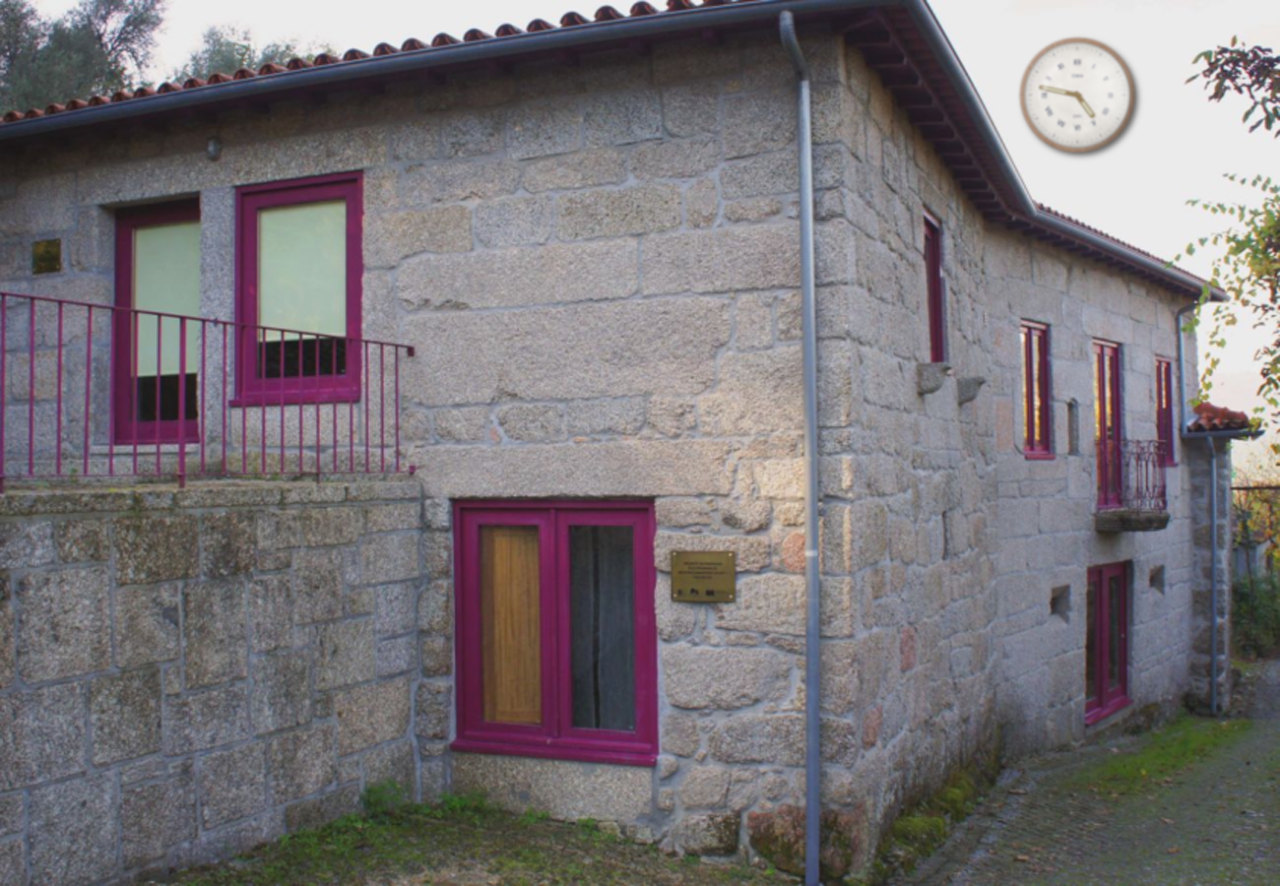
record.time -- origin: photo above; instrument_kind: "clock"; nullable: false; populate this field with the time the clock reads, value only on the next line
4:47
